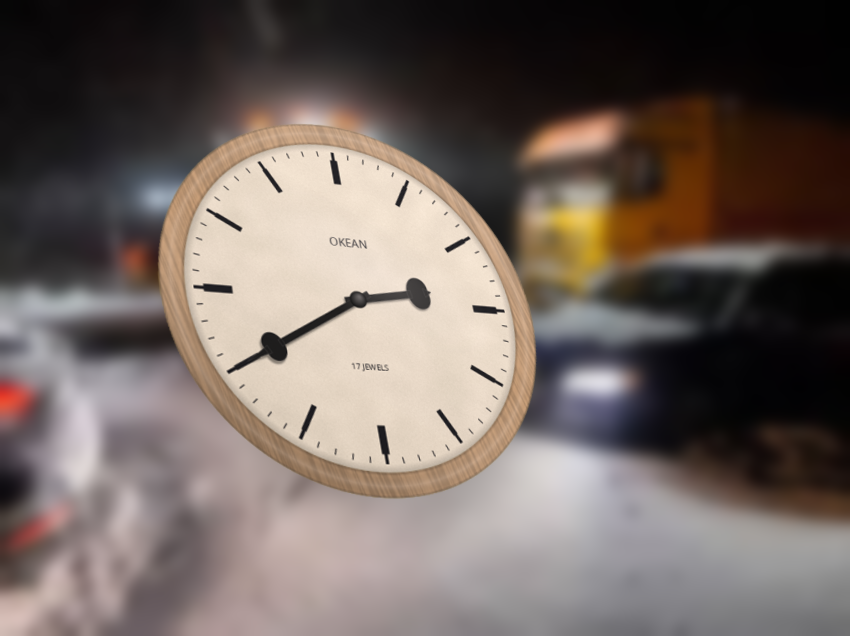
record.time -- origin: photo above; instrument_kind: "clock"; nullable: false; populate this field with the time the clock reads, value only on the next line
2:40
